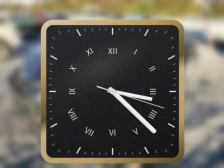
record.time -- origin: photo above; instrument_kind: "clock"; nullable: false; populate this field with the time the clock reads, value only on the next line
3:22:18
